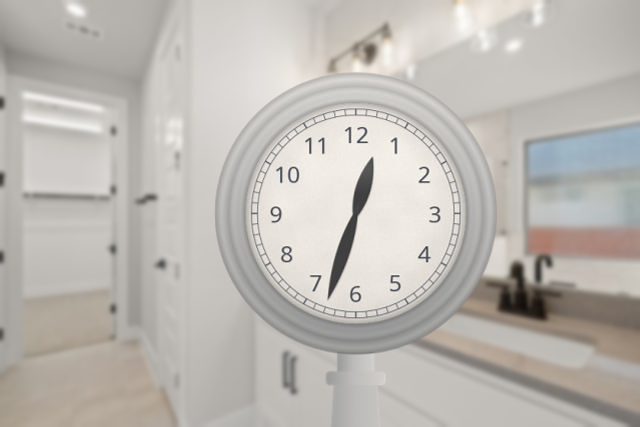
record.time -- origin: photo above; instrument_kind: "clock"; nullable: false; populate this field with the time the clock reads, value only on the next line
12:33
